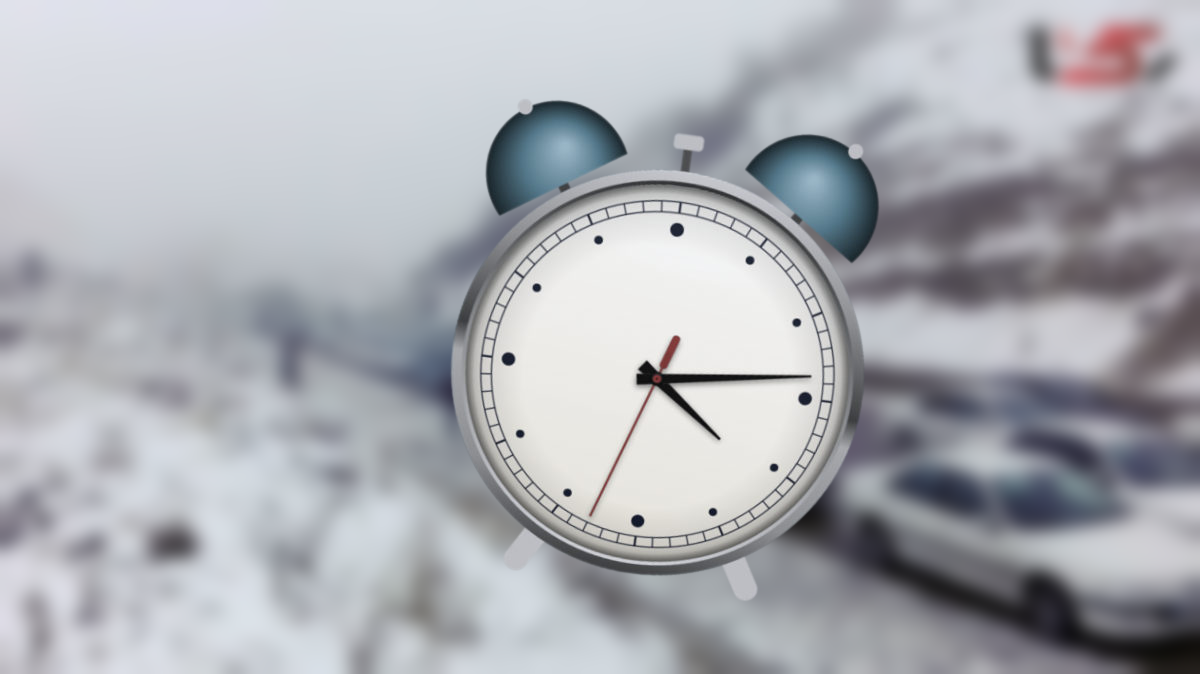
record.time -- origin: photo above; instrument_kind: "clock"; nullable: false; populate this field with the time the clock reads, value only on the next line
4:13:33
